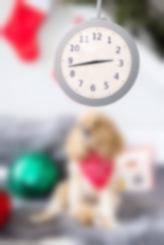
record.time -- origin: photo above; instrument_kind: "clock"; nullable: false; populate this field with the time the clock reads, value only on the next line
2:43
